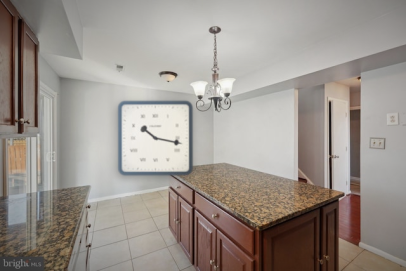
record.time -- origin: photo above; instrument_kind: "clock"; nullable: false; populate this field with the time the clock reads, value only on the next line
10:17
